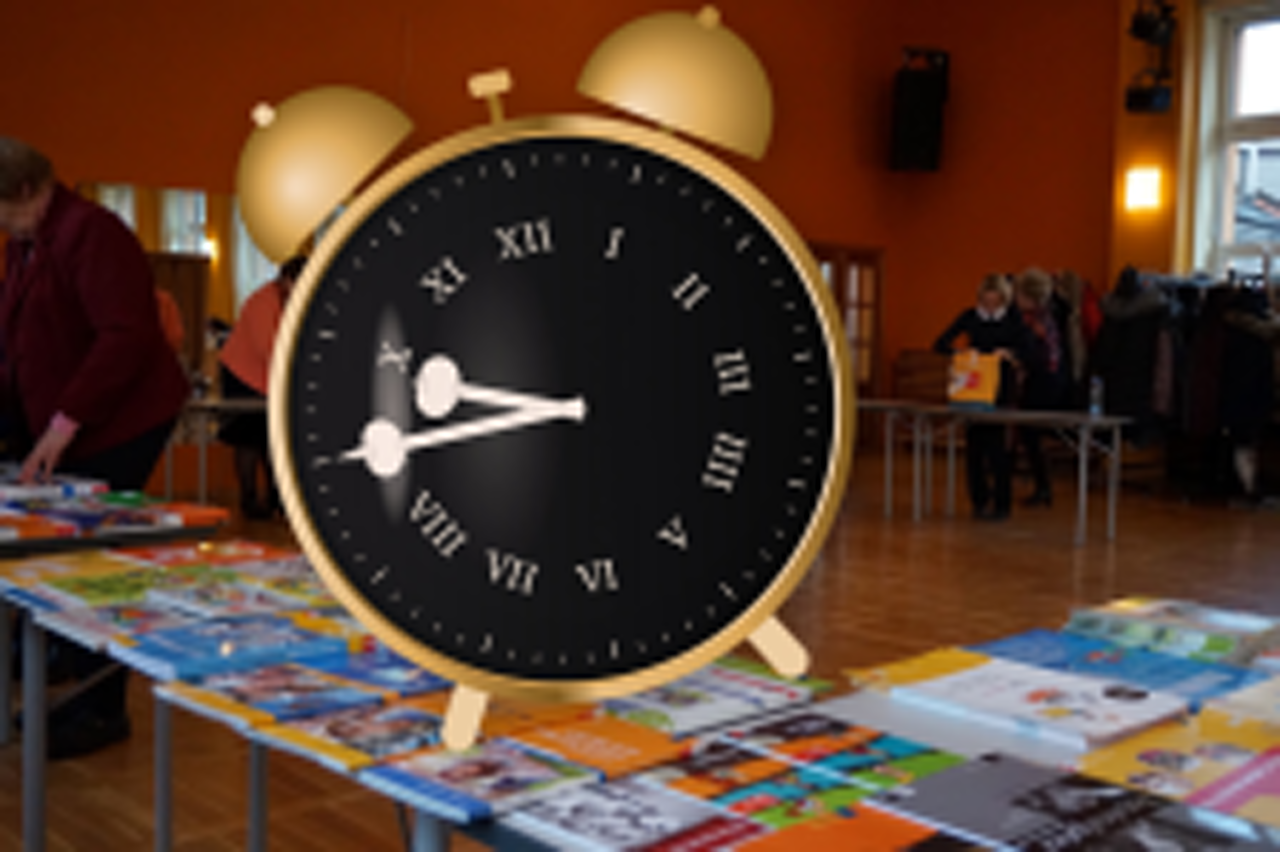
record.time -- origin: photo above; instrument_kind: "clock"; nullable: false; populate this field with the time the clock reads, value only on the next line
9:45
